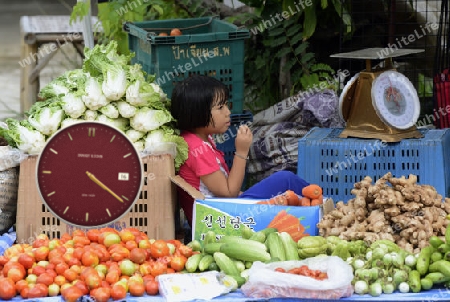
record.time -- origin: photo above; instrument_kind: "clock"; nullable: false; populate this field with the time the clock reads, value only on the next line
4:21
